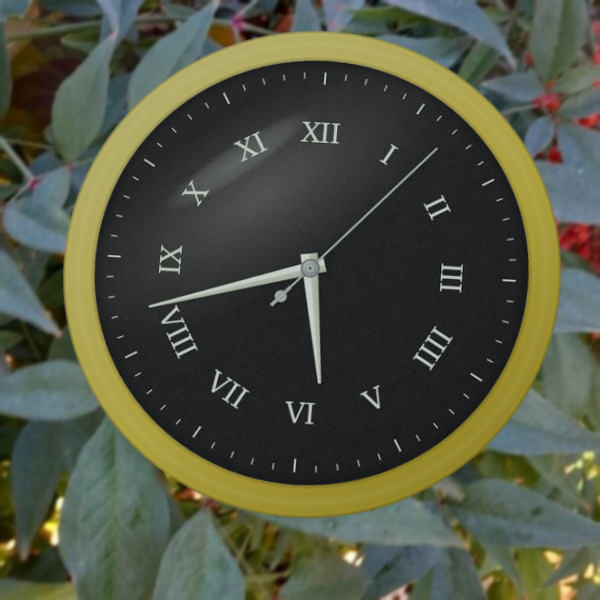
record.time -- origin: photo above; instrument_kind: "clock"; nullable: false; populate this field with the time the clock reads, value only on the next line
5:42:07
